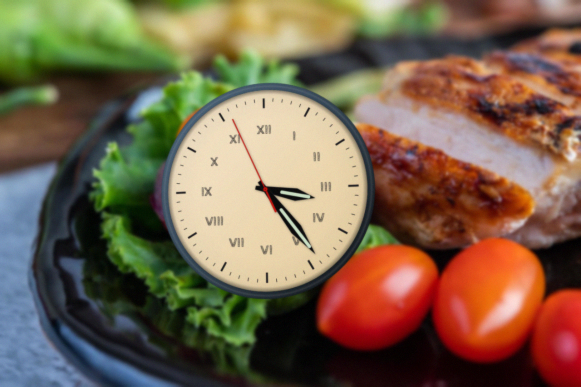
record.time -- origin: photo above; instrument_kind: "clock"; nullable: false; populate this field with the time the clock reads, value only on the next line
3:23:56
